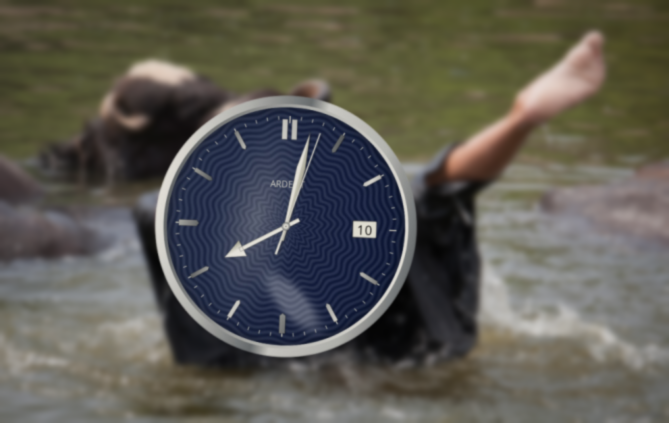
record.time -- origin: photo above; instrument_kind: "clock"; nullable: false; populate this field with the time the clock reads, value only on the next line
8:02:03
